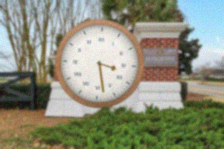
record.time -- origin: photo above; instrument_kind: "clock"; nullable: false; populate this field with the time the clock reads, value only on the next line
3:28
